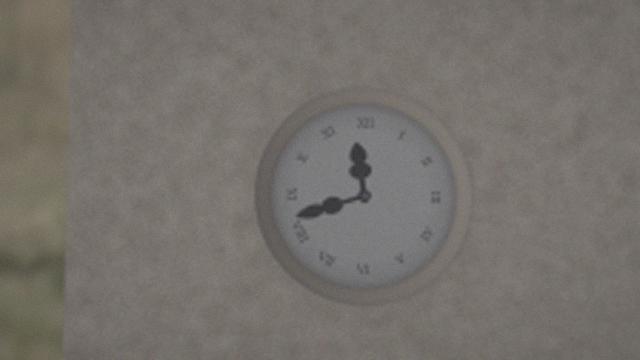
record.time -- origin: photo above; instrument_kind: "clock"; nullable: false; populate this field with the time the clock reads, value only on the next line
11:42
